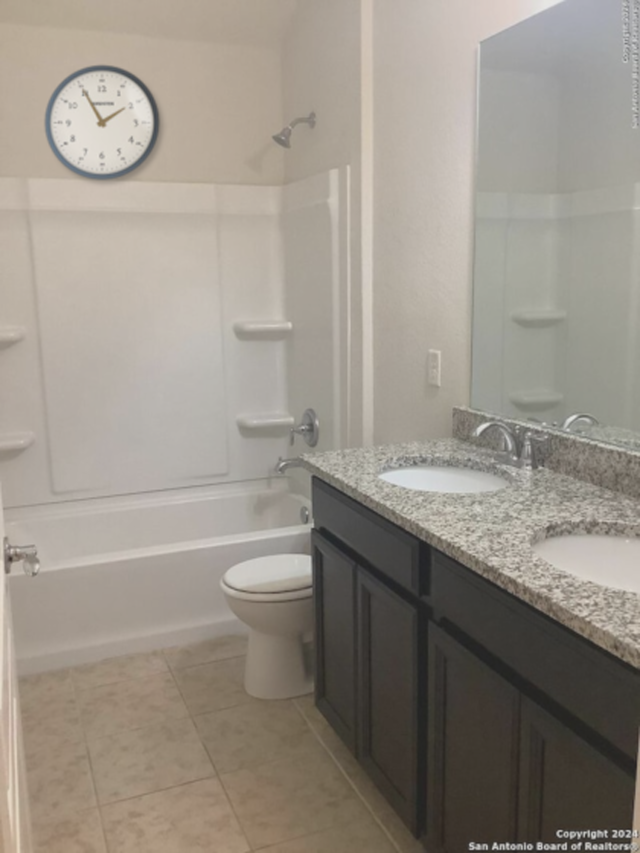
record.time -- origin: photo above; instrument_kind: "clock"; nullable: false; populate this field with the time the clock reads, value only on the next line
1:55
